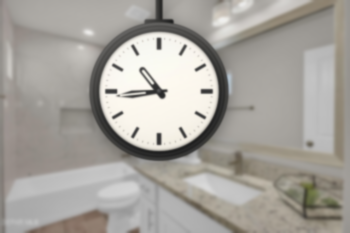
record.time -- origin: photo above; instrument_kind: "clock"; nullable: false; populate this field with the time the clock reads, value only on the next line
10:44
